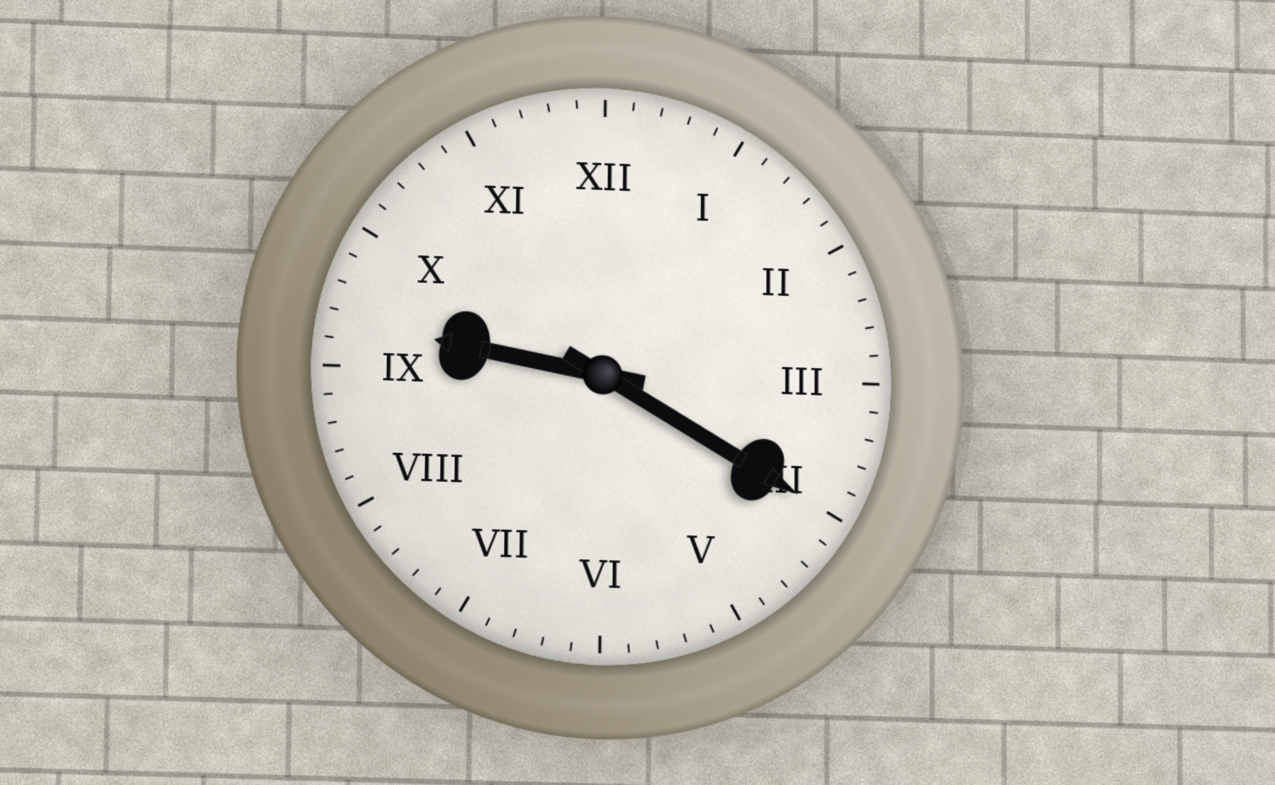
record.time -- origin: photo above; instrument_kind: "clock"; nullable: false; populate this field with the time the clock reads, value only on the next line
9:20
